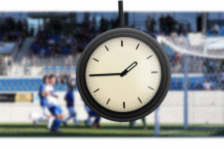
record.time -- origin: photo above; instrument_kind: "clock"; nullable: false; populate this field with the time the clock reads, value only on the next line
1:45
